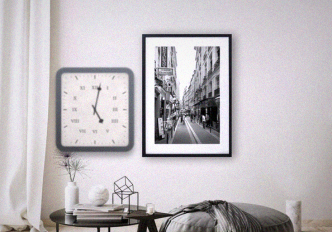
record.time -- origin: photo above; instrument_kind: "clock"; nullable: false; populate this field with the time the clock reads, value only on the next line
5:02
